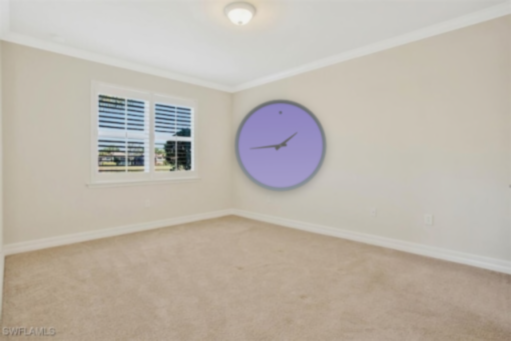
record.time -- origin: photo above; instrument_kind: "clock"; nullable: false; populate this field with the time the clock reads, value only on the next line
1:44
